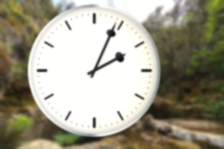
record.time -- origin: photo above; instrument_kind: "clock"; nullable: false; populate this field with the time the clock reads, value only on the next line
2:04
